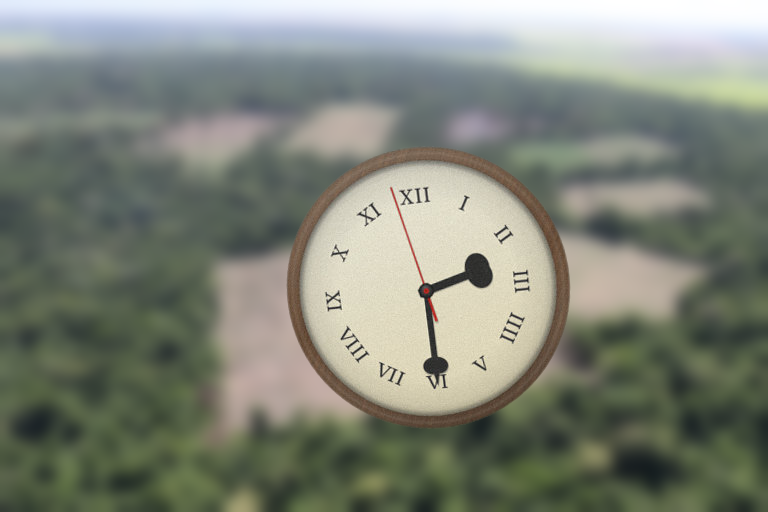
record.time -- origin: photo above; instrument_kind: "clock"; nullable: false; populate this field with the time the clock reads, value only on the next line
2:29:58
